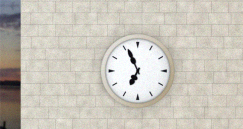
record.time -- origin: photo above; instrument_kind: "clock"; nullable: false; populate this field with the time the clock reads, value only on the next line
6:56
